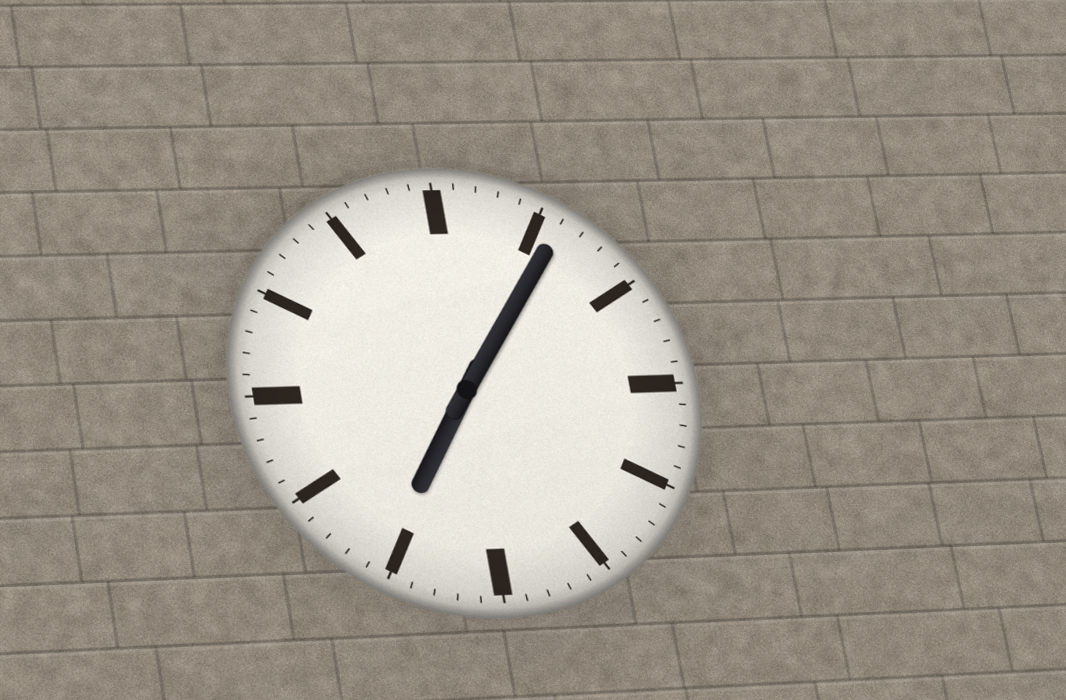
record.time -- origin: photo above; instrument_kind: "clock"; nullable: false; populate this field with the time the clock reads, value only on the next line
7:06
